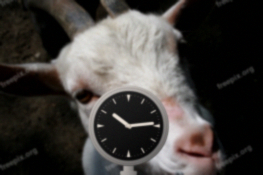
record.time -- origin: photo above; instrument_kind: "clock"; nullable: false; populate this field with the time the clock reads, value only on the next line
10:14
